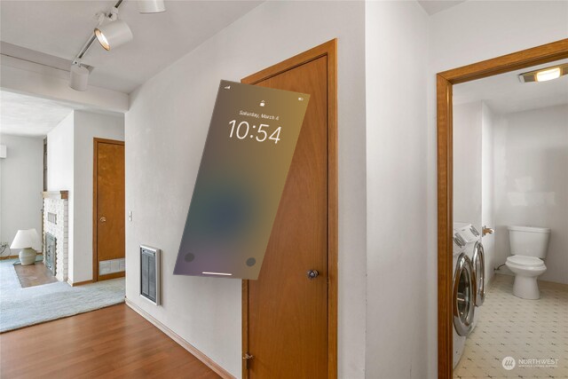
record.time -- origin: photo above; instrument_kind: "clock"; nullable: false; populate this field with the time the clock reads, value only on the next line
10:54
